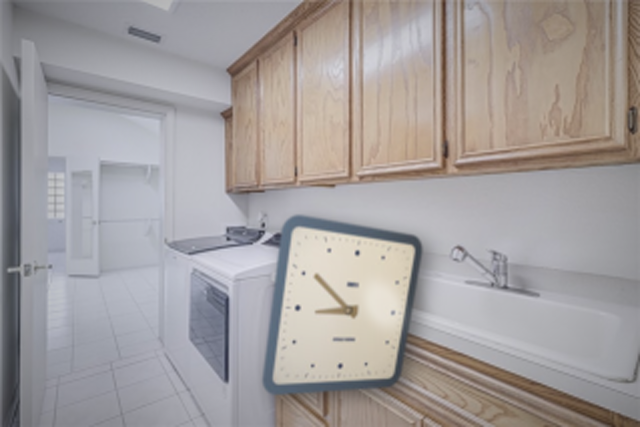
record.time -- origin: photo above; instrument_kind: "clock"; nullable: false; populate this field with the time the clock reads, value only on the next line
8:51
